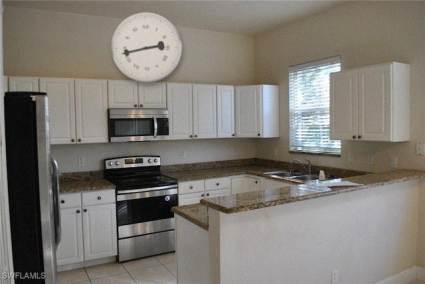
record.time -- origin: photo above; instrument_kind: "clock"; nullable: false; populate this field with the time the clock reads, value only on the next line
2:43
